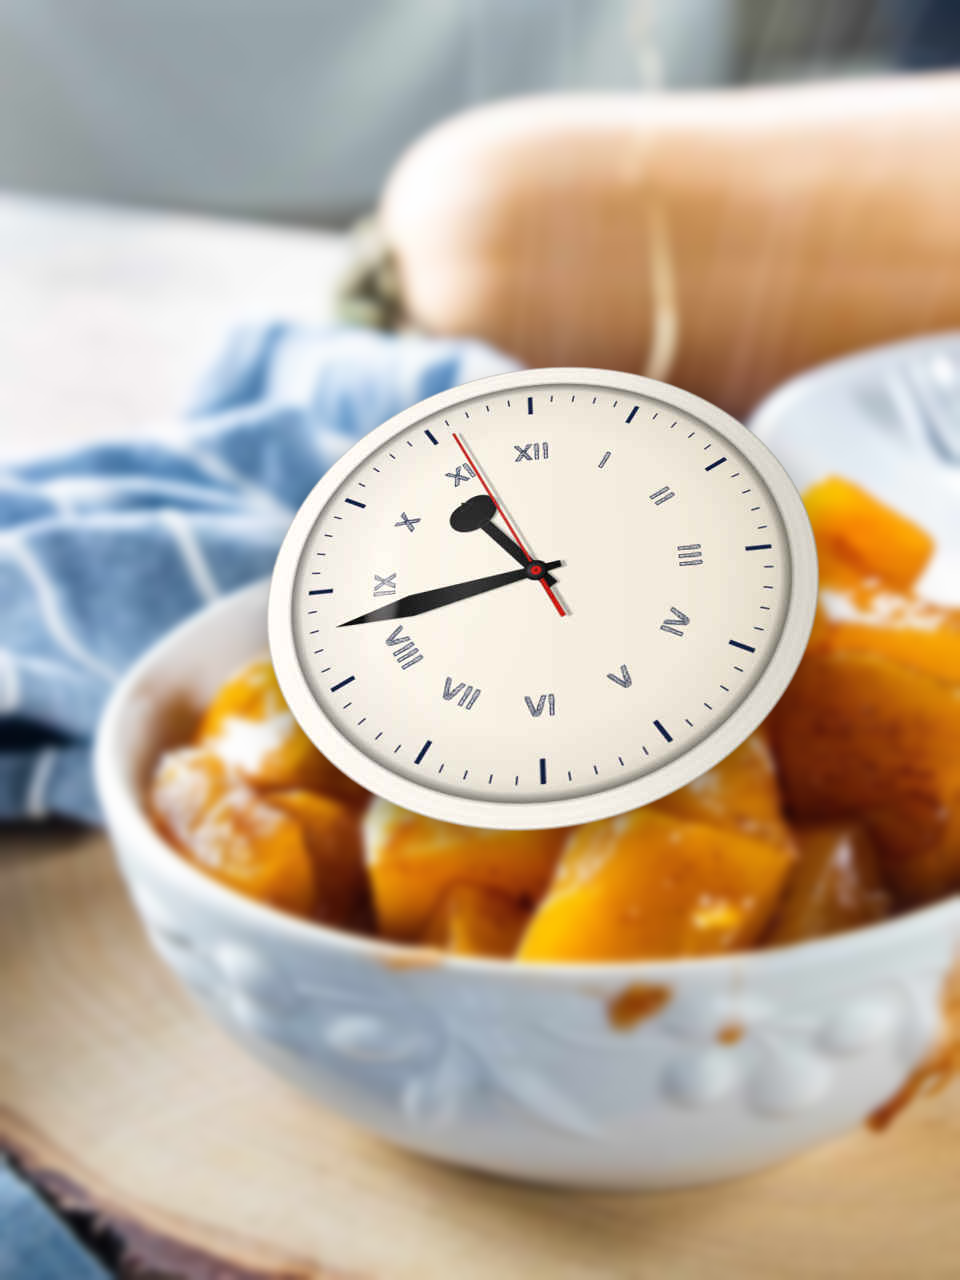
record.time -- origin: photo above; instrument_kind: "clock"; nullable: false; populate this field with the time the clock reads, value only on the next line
10:42:56
